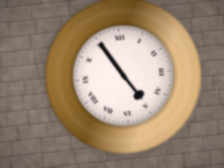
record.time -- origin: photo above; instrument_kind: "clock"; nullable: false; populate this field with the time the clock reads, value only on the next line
4:55
